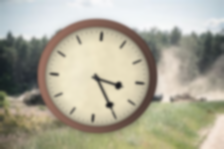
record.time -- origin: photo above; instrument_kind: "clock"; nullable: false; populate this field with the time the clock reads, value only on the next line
3:25
